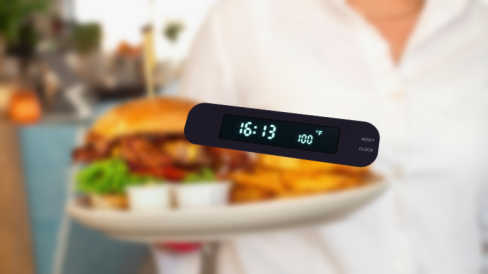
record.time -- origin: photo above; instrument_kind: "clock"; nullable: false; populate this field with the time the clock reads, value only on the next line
16:13
